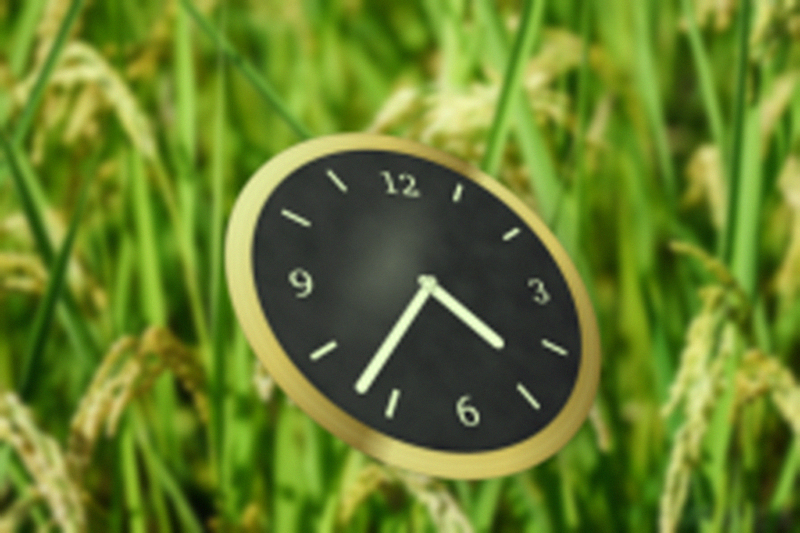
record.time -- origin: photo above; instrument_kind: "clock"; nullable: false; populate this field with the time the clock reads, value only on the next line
4:37
